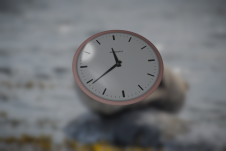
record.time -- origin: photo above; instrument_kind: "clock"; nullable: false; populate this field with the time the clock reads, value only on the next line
11:39
